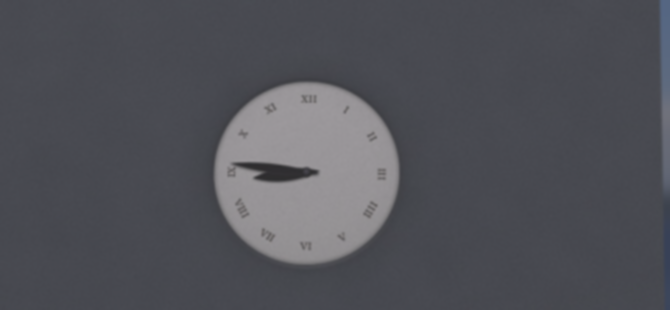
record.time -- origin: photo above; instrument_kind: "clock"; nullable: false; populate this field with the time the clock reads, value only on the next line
8:46
